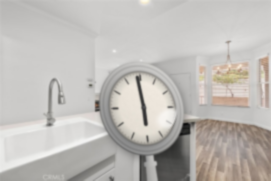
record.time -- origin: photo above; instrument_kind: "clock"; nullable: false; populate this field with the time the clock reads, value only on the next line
5:59
